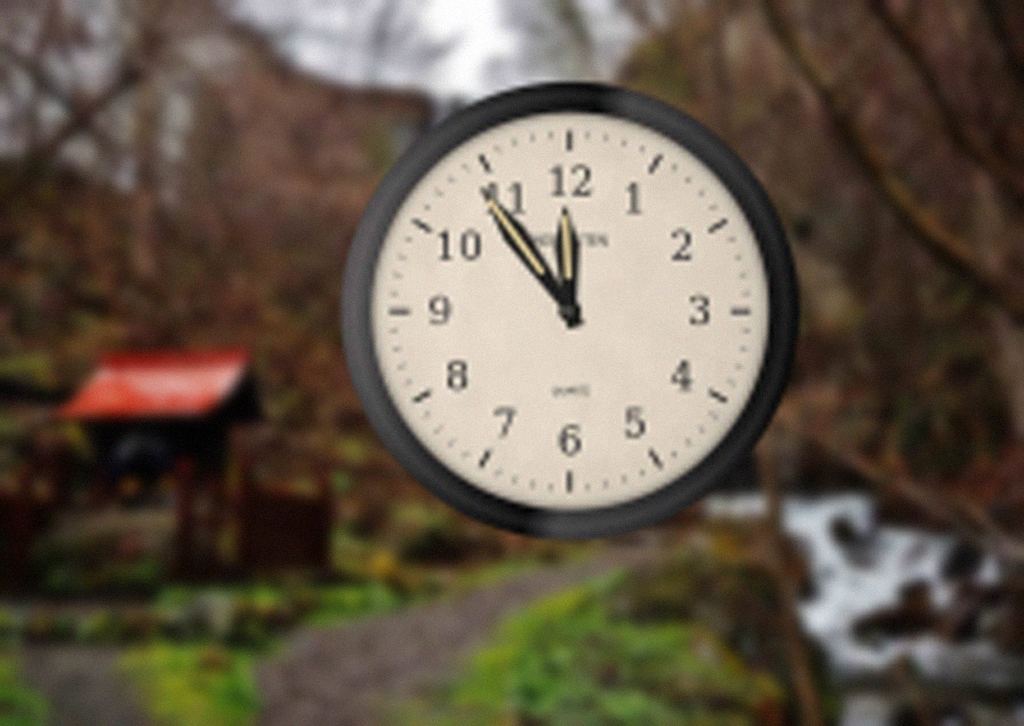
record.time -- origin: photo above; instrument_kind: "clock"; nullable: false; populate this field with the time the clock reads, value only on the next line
11:54
